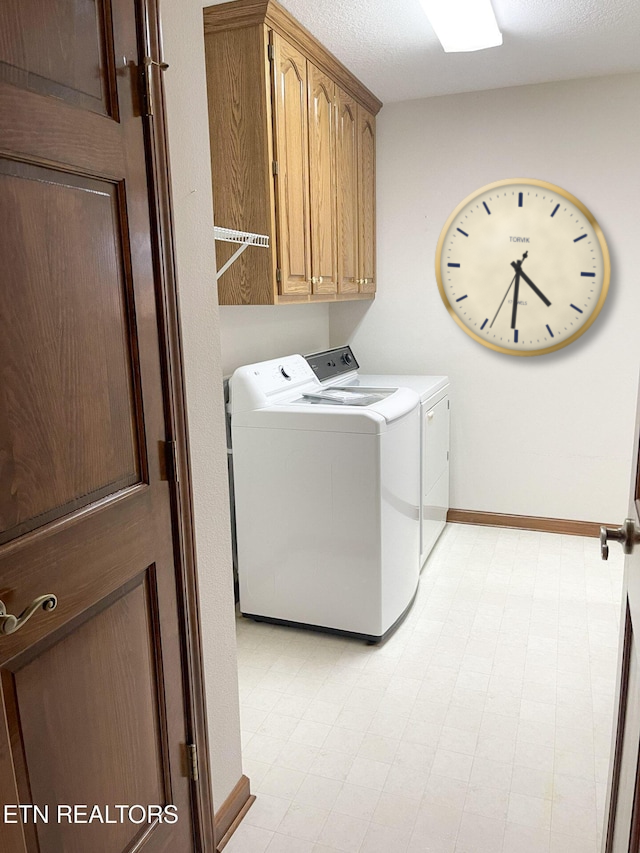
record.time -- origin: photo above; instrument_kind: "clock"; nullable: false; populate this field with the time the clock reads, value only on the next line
4:30:34
